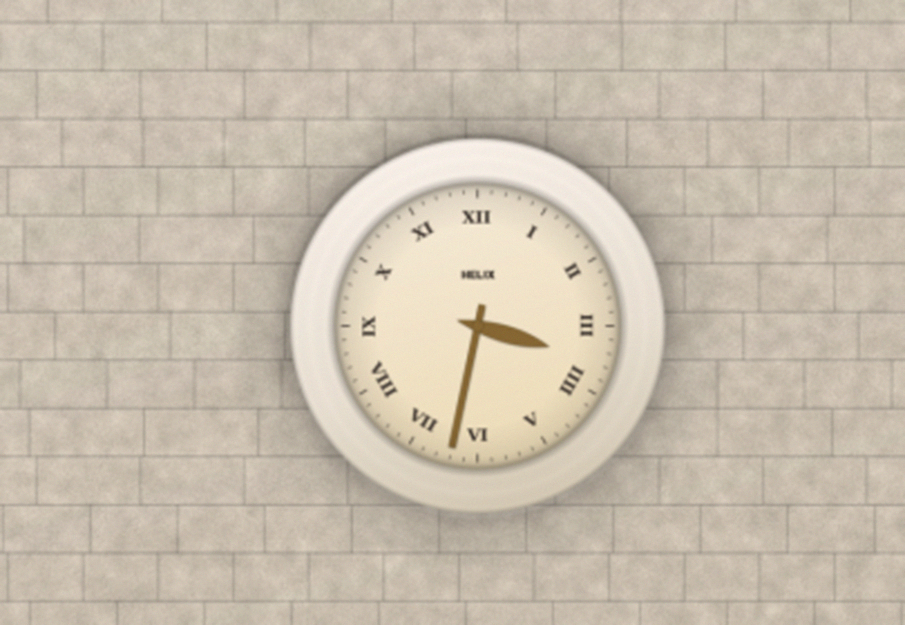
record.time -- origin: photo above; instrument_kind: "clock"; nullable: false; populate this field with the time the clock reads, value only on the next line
3:32
